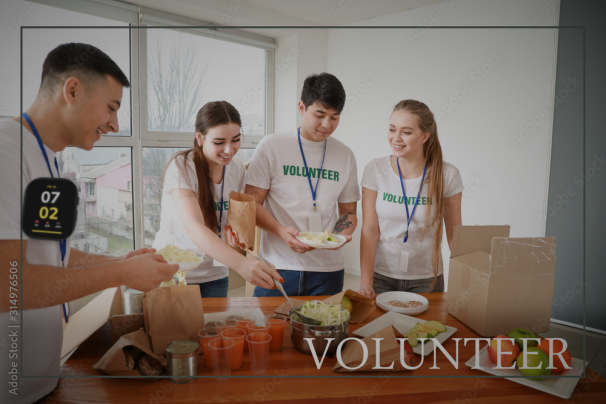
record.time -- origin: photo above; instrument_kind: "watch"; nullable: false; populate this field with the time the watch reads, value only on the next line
7:02
